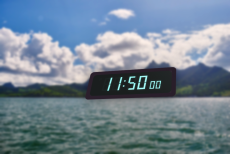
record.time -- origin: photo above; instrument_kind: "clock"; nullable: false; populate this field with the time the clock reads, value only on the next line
11:50:00
